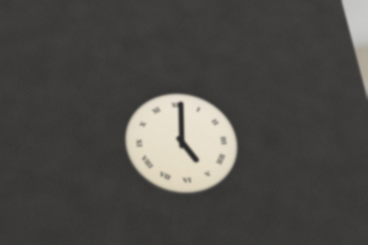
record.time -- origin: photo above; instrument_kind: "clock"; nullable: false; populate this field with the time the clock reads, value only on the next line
5:01
